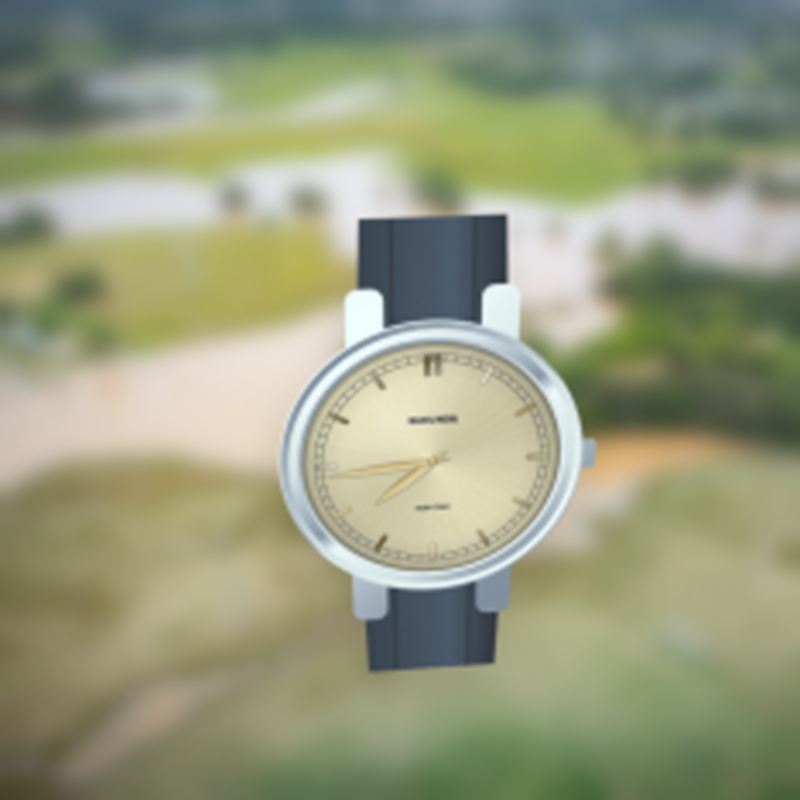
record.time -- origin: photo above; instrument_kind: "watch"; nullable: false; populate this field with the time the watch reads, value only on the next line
7:44
